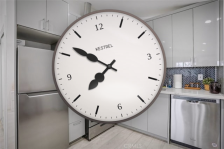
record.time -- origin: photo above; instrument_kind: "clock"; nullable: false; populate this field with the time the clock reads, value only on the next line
7:52
